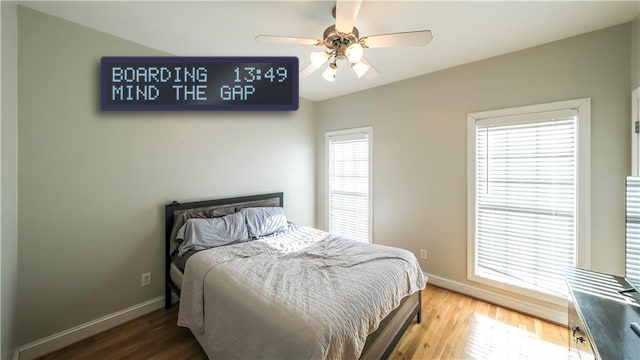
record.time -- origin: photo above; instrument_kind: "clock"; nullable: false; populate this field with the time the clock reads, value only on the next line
13:49
